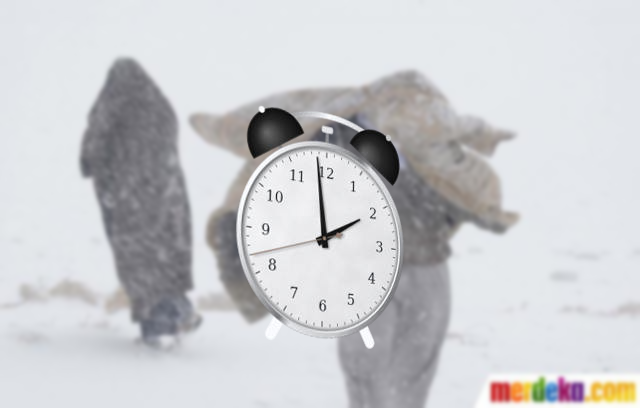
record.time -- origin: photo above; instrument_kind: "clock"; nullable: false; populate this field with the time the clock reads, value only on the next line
1:58:42
